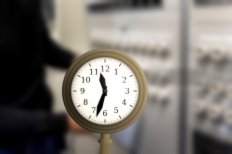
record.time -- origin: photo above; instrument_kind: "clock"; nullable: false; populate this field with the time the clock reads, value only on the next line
11:33
